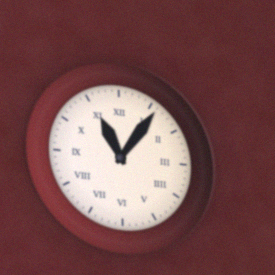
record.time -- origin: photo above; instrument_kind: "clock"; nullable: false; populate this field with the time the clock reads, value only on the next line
11:06
